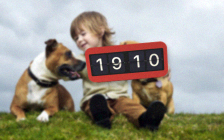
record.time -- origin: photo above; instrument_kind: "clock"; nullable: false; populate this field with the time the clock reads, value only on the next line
19:10
